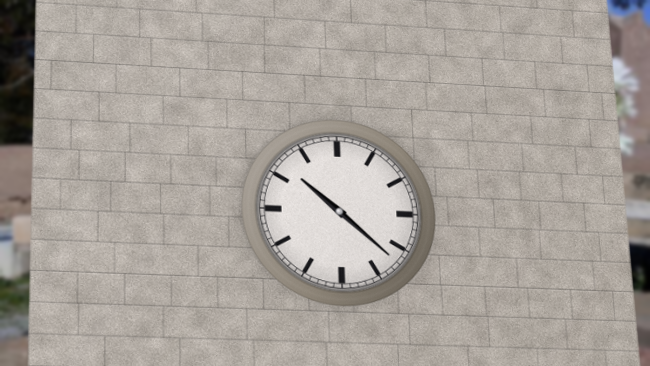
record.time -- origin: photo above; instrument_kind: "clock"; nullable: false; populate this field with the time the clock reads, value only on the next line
10:22
